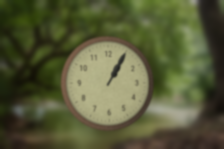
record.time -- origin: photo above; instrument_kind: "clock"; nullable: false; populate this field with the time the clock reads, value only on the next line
1:05
